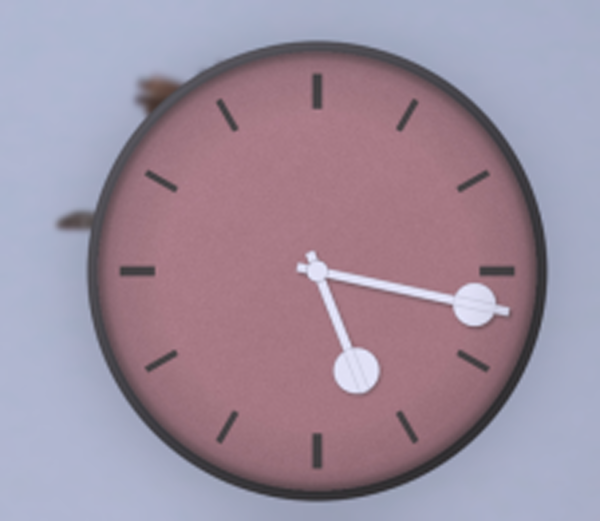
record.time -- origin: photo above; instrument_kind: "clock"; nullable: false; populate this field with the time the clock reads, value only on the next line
5:17
